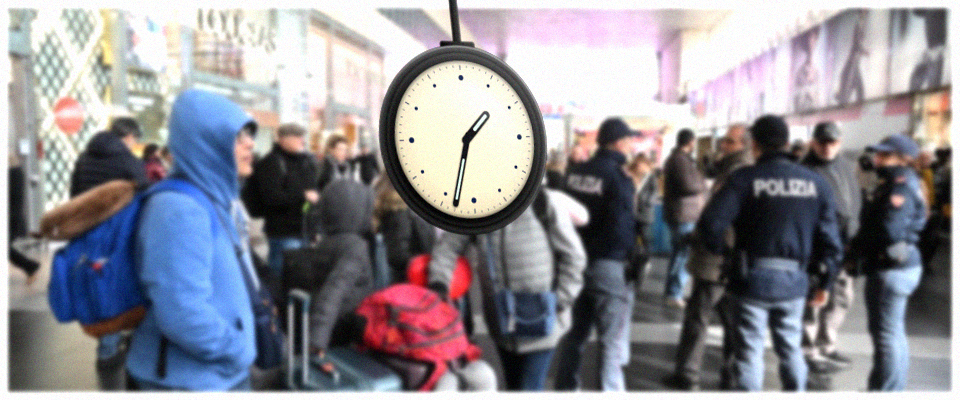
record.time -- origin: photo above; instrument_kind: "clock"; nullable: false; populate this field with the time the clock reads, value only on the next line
1:33
